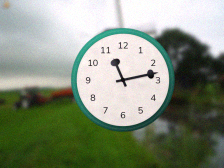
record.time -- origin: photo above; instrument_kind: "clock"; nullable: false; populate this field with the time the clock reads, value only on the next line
11:13
